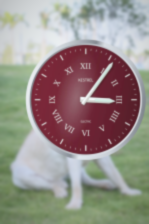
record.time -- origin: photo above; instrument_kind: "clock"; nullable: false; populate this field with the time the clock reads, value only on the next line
3:06
